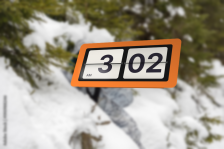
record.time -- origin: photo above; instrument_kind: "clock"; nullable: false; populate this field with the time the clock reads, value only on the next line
3:02
